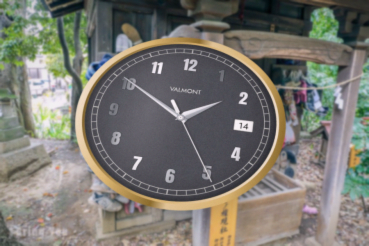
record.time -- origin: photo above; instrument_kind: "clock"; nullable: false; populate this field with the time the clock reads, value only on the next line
1:50:25
